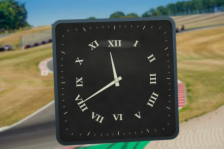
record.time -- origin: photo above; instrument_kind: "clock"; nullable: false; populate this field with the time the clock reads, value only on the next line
11:40
